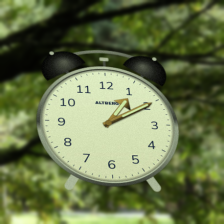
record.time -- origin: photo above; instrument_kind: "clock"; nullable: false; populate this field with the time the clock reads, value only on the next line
1:10
